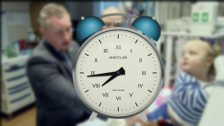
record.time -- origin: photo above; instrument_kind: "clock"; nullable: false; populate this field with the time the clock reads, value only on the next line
7:44
